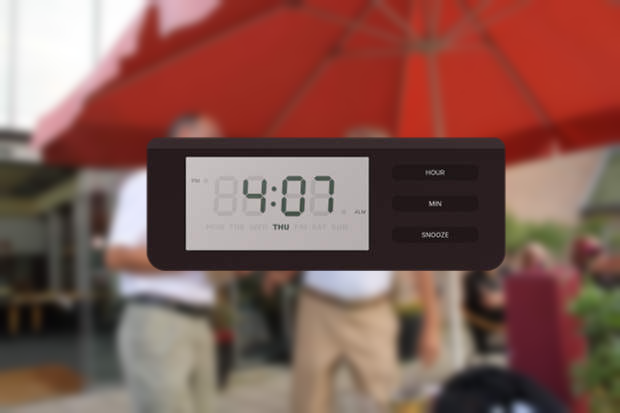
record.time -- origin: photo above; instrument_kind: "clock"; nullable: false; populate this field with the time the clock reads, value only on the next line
4:07
